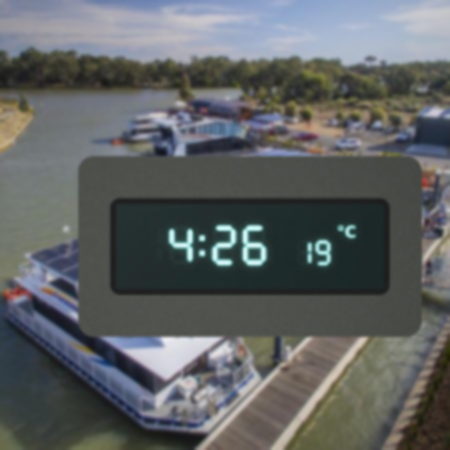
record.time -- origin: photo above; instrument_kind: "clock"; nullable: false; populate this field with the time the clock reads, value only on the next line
4:26
